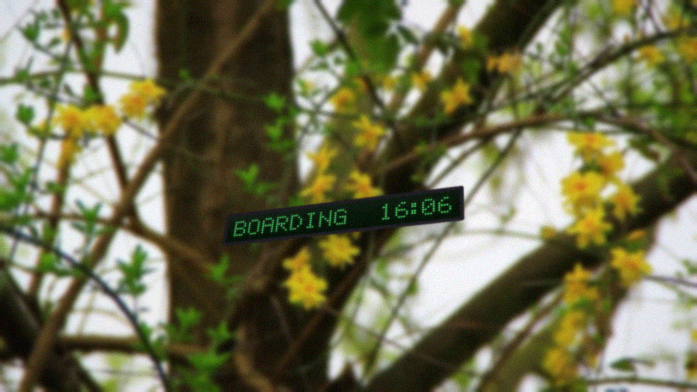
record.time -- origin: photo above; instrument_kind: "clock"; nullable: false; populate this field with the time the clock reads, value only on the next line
16:06
